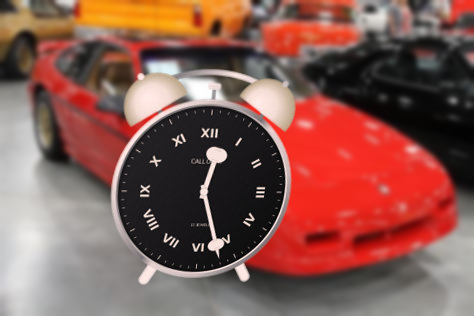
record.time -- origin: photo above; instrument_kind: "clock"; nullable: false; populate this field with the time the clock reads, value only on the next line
12:27
